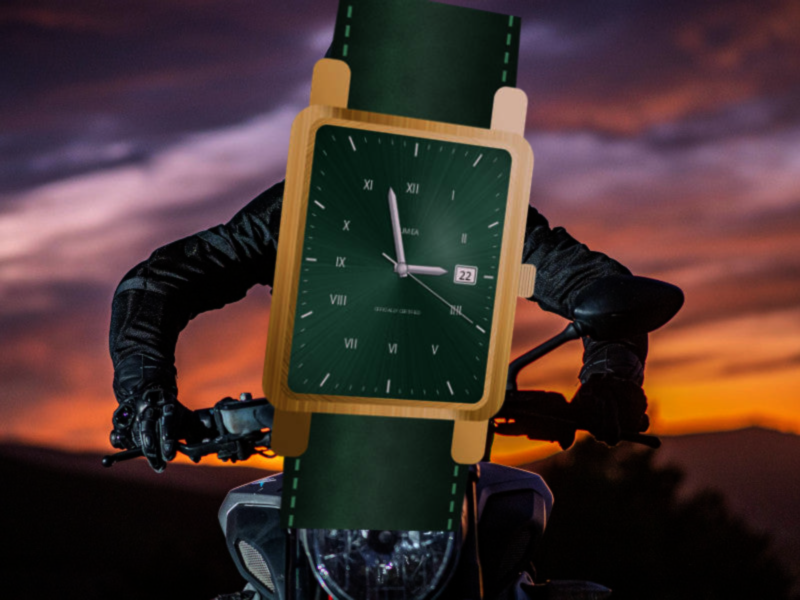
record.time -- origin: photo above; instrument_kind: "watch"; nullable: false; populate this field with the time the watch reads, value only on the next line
2:57:20
